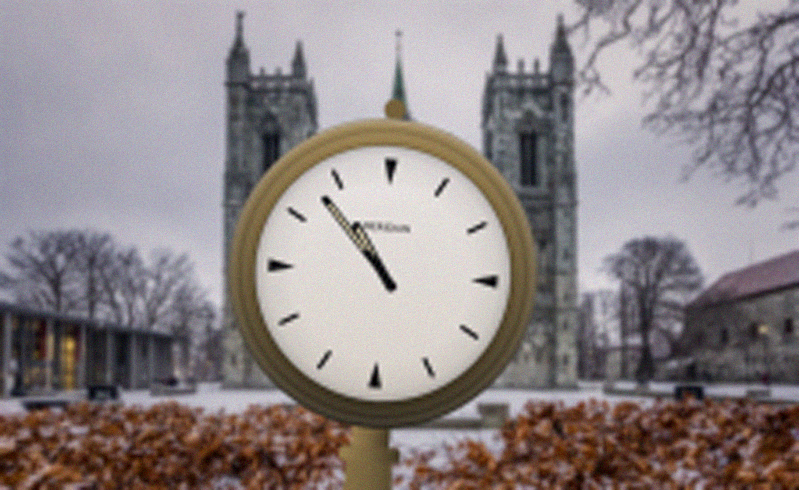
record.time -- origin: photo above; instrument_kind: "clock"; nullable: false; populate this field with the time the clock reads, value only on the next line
10:53
